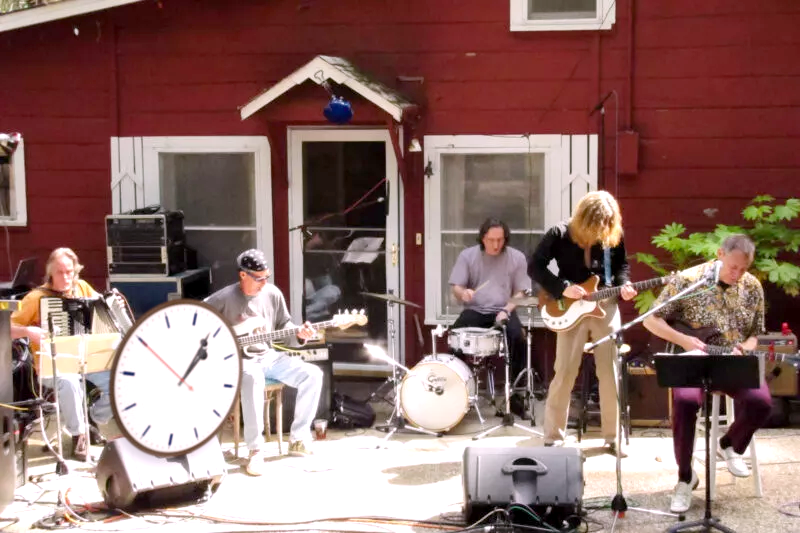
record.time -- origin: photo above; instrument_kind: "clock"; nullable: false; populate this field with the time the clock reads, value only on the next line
1:03:50
